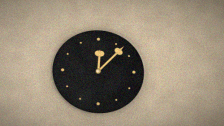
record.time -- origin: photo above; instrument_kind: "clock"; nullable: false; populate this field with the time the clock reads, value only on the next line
12:07
